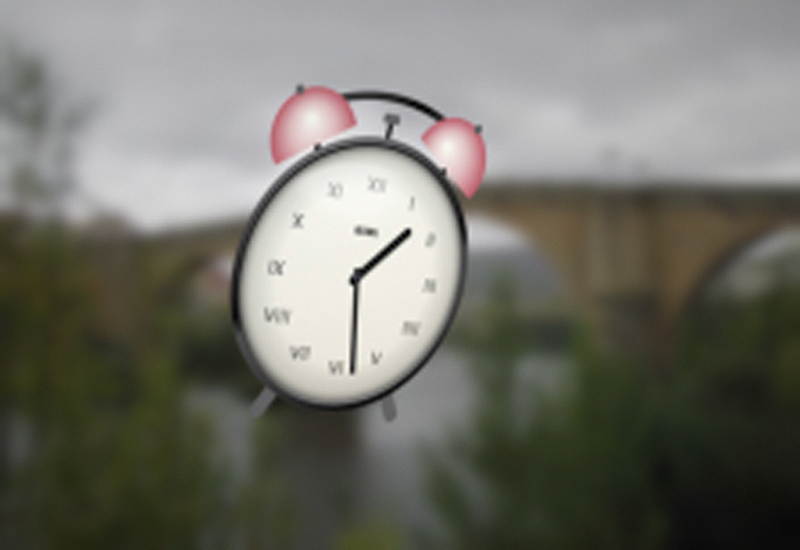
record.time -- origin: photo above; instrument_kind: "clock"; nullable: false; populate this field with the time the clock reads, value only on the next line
1:28
